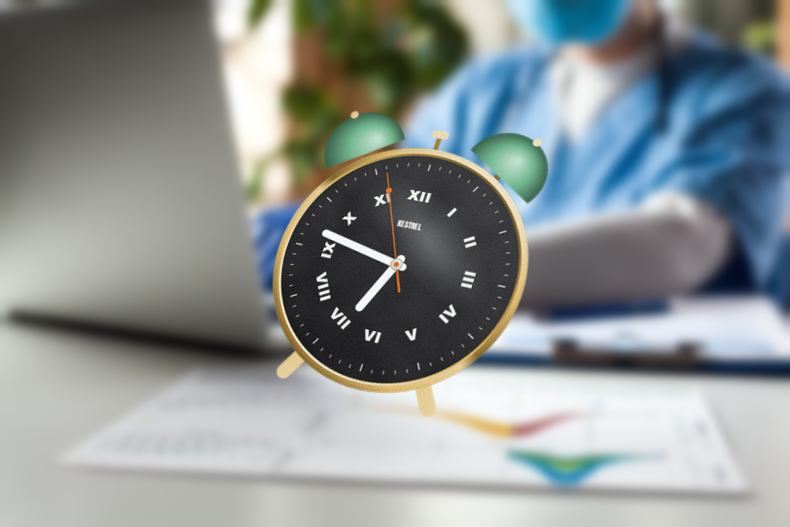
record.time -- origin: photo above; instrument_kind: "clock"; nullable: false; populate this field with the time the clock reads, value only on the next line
6:46:56
